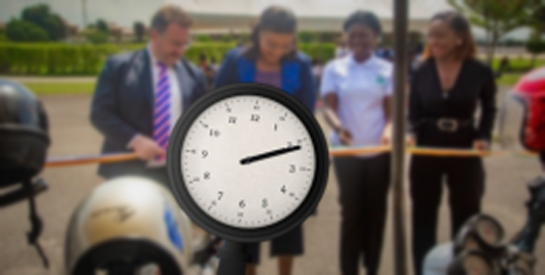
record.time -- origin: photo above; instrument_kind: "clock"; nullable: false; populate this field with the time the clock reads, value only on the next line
2:11
